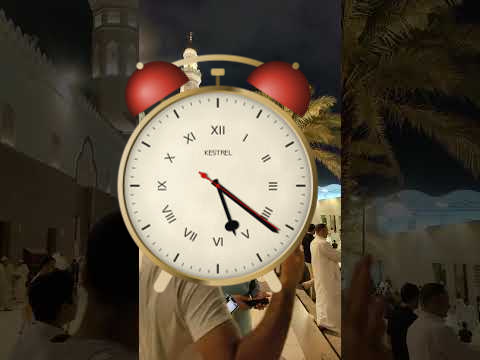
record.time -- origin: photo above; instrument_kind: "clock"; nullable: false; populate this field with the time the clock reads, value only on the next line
5:21:21
